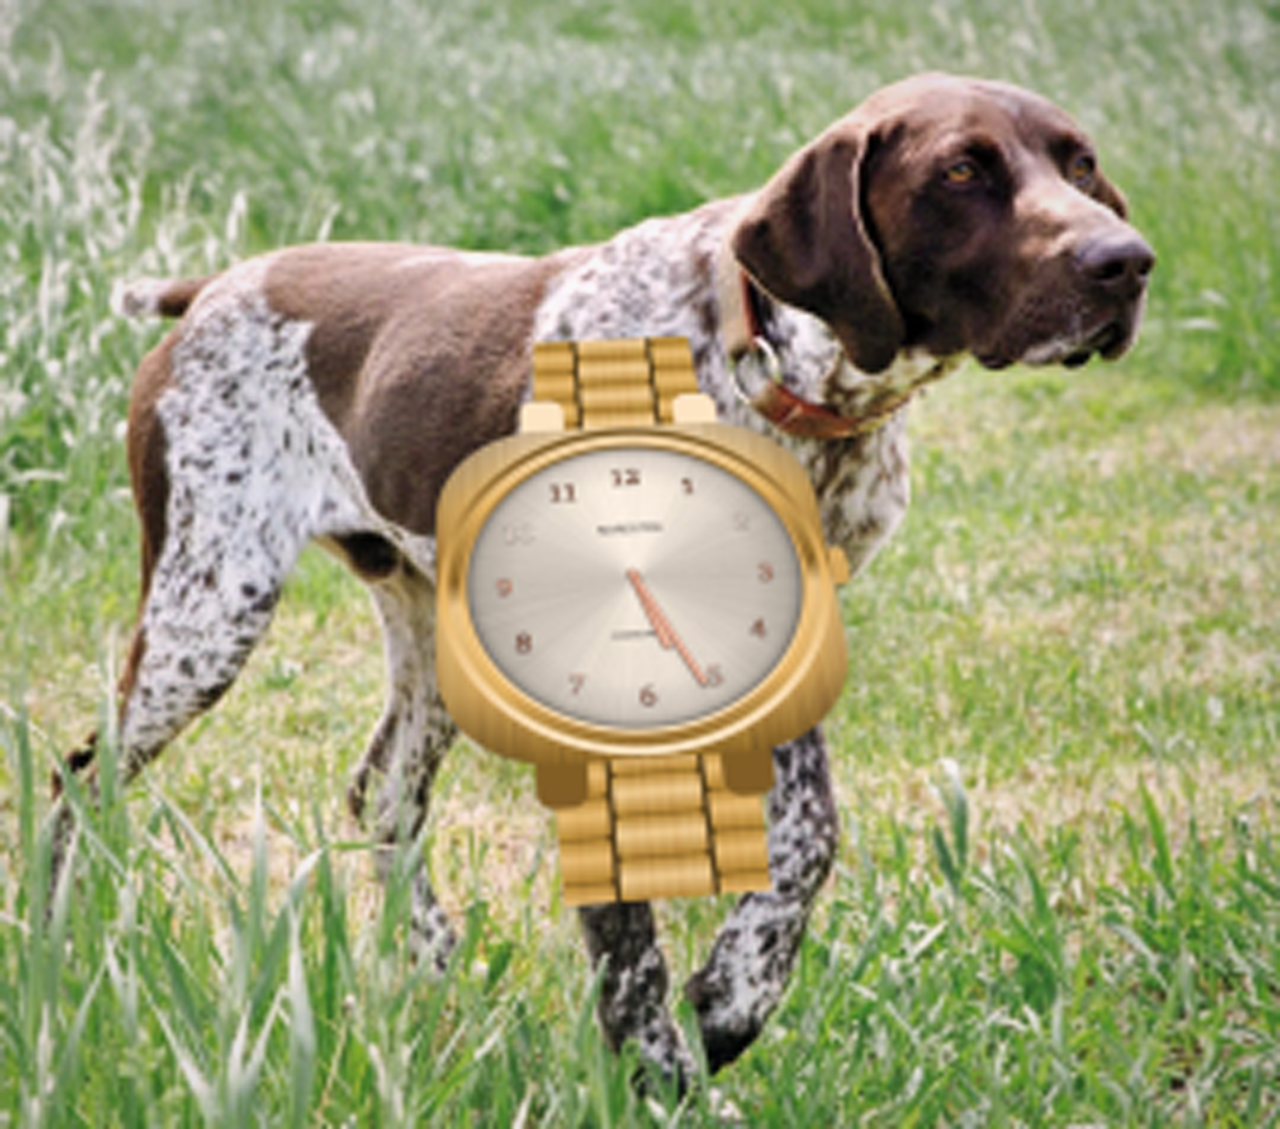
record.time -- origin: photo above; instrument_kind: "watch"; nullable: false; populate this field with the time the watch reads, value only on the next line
5:26
